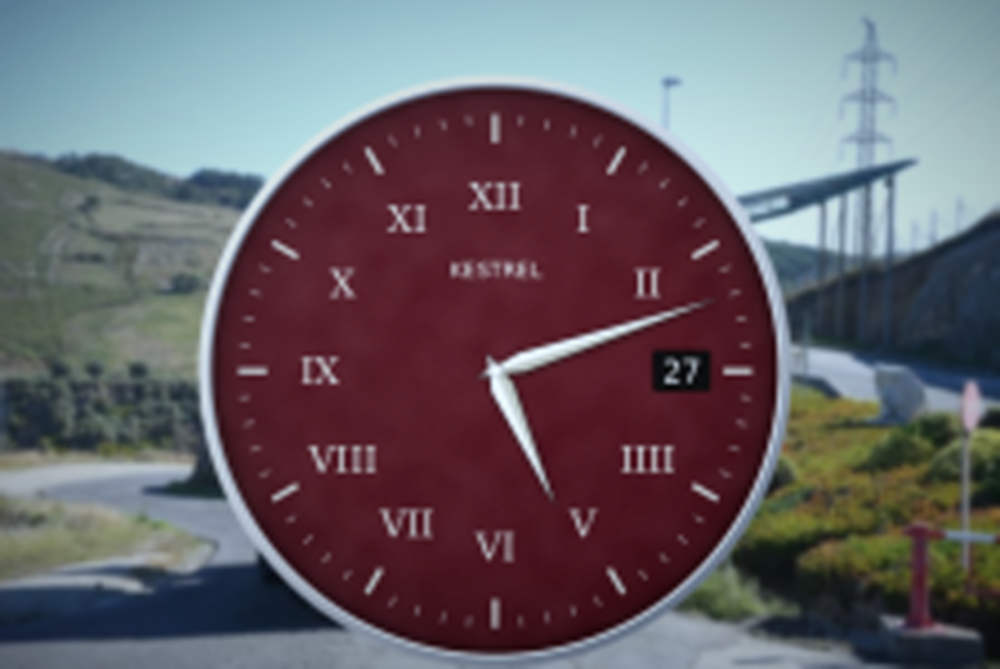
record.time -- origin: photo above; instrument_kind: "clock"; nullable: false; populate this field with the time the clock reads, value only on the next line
5:12
